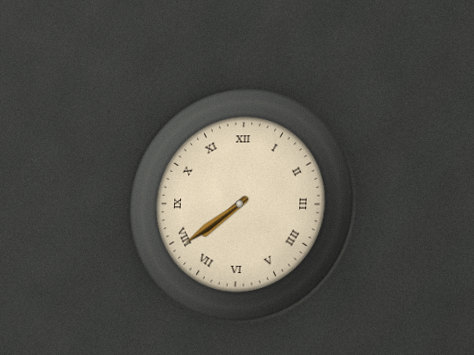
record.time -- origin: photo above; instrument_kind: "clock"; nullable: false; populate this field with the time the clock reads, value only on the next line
7:39
